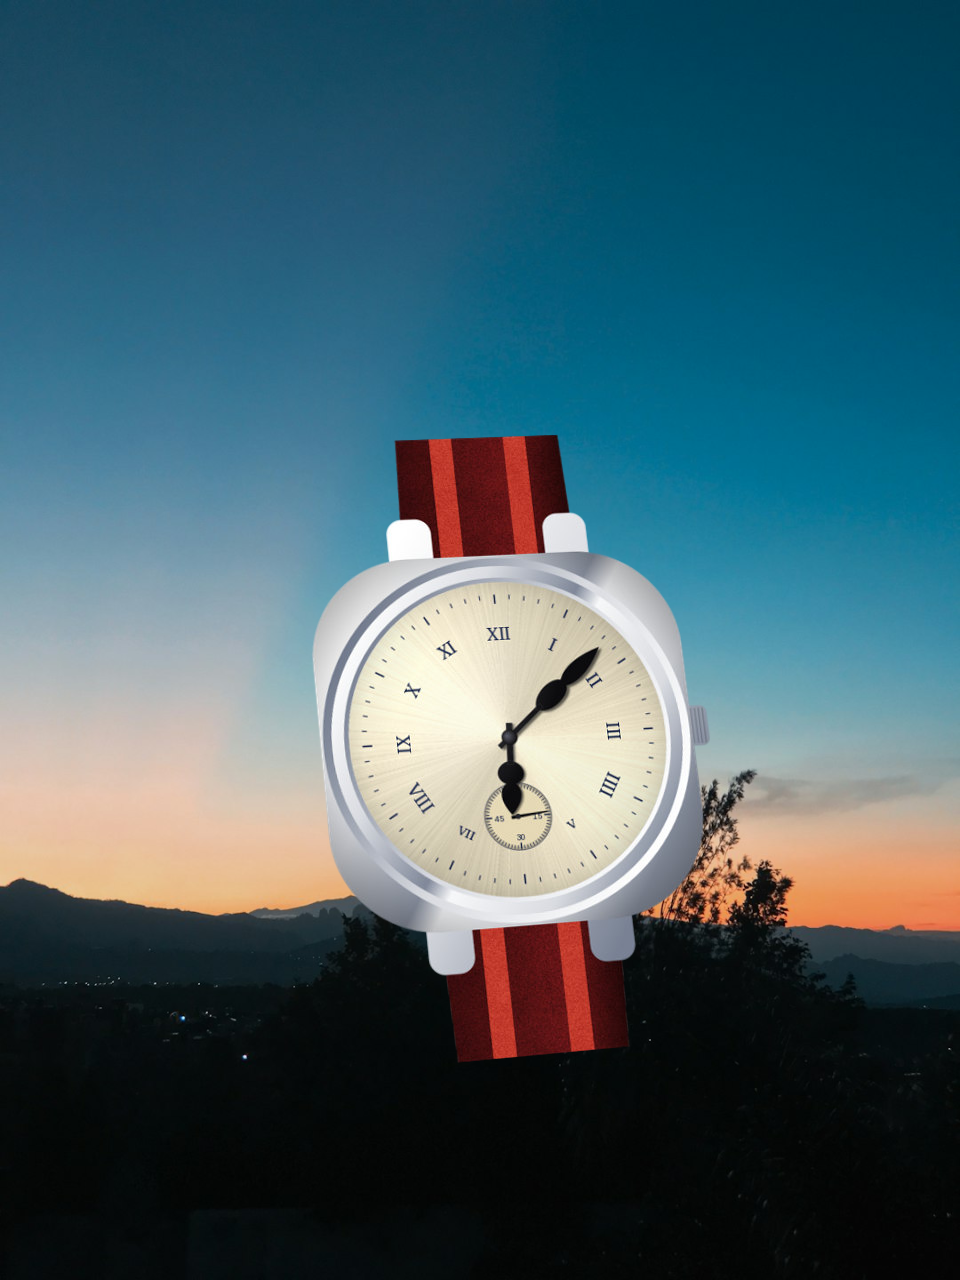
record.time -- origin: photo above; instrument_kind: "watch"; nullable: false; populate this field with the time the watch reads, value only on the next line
6:08:14
